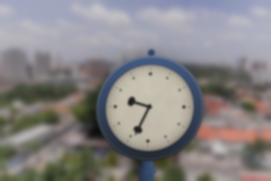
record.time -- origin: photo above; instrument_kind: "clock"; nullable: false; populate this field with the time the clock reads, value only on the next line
9:34
